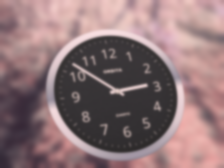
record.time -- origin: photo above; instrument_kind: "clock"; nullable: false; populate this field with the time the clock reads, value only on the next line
2:52
